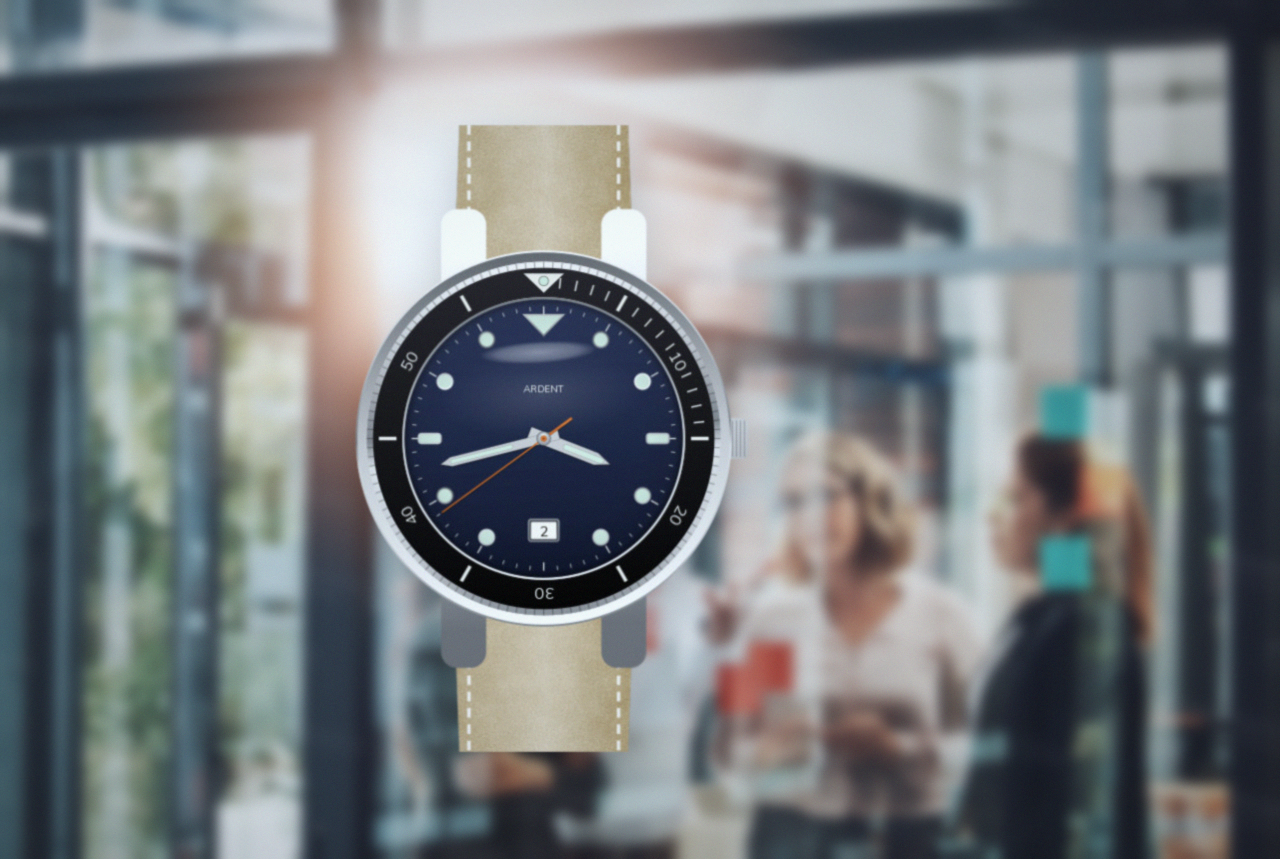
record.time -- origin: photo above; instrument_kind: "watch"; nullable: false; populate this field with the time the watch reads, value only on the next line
3:42:39
